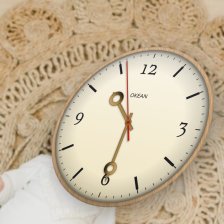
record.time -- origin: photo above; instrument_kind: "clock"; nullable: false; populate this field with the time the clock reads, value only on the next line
10:29:56
